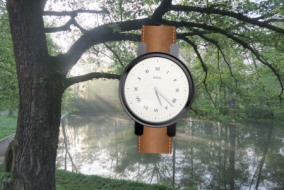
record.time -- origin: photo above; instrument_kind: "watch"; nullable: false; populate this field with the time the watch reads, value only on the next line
5:22
